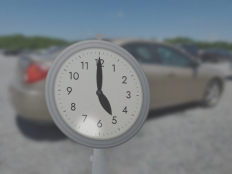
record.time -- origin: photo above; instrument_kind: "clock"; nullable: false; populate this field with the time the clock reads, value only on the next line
5:00
